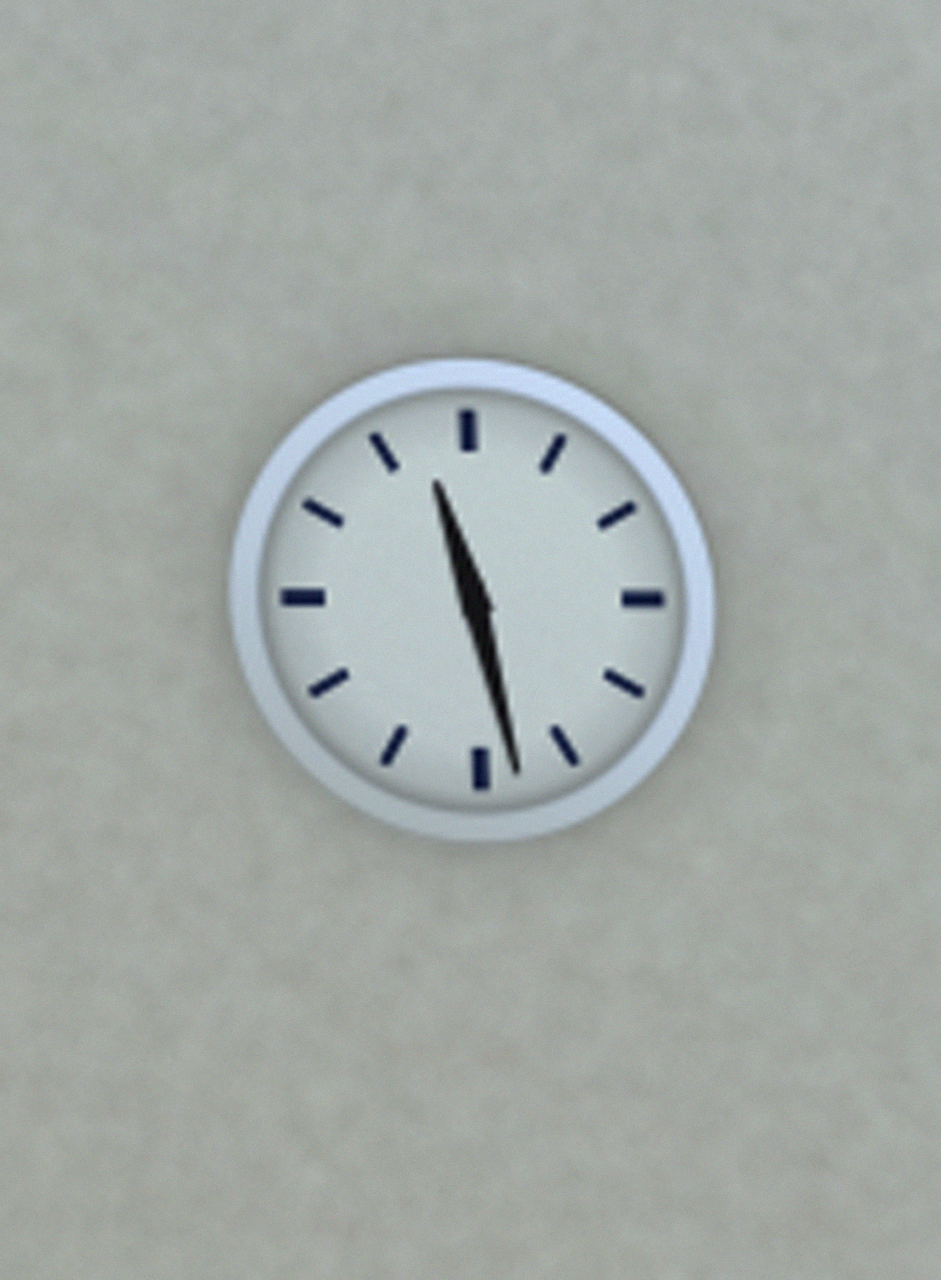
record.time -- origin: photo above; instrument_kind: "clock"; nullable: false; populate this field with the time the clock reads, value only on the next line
11:28
